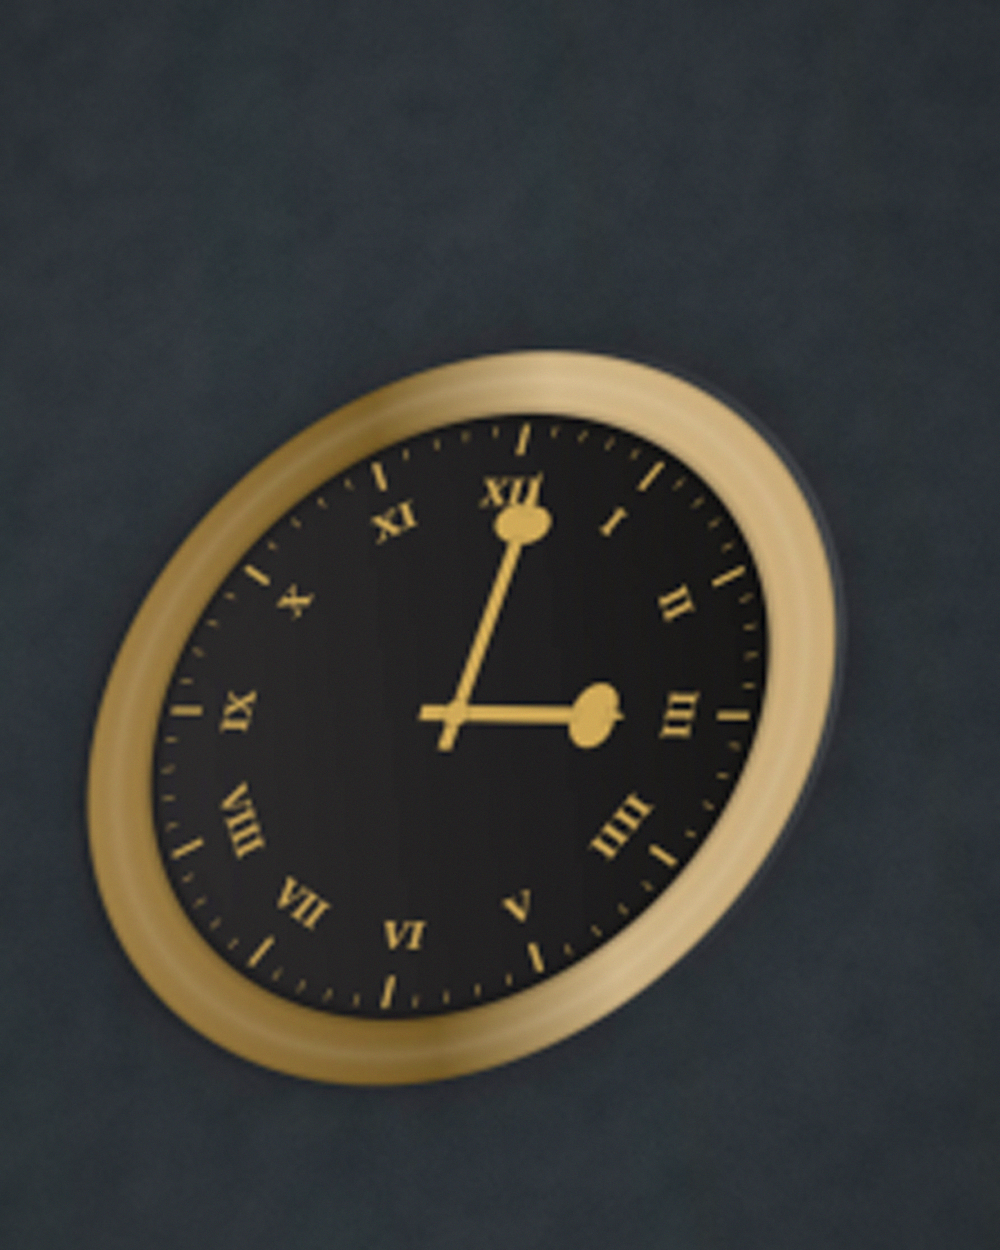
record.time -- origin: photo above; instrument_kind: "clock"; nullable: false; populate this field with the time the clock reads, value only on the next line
3:01
